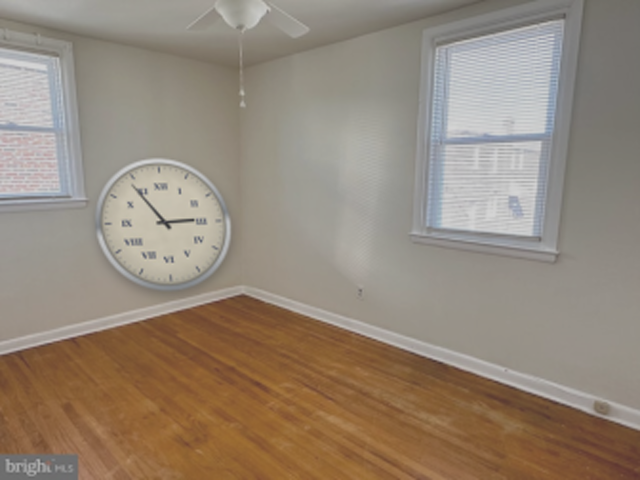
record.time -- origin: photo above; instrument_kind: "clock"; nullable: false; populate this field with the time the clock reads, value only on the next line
2:54
